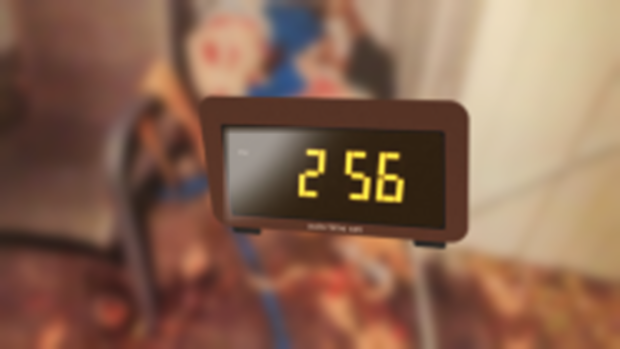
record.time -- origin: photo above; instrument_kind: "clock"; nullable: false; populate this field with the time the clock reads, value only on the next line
2:56
